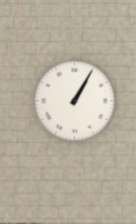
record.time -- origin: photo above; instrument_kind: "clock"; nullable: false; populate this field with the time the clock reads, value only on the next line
1:05
